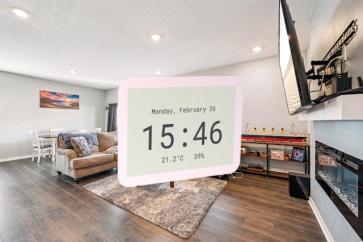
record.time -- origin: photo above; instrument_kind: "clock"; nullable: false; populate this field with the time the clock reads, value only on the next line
15:46
